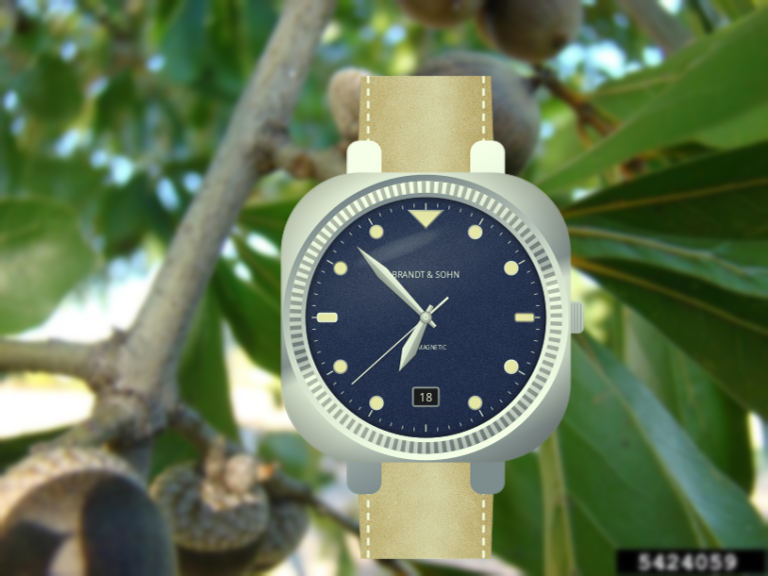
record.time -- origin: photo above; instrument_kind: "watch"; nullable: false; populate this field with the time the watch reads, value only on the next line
6:52:38
